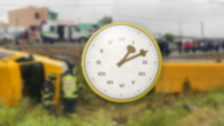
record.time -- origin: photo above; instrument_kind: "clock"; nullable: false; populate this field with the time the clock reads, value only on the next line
1:11
